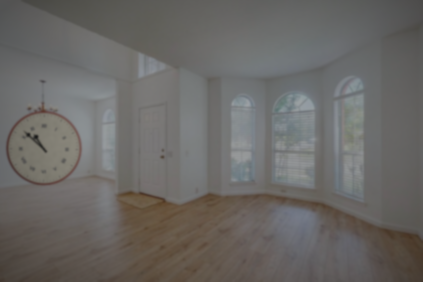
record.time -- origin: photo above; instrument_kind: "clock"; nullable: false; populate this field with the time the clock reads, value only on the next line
10:52
